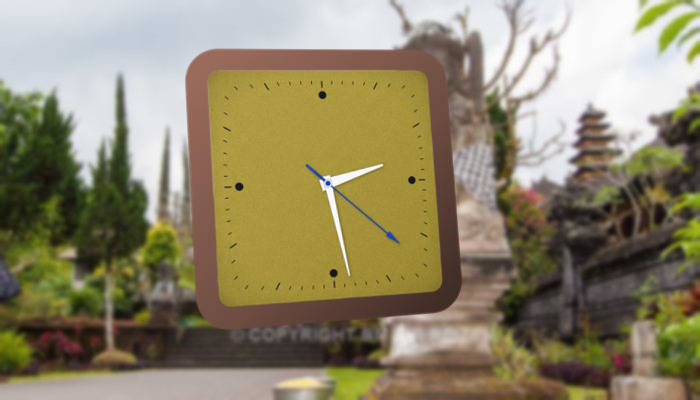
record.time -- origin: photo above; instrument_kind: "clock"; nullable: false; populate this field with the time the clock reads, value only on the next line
2:28:22
